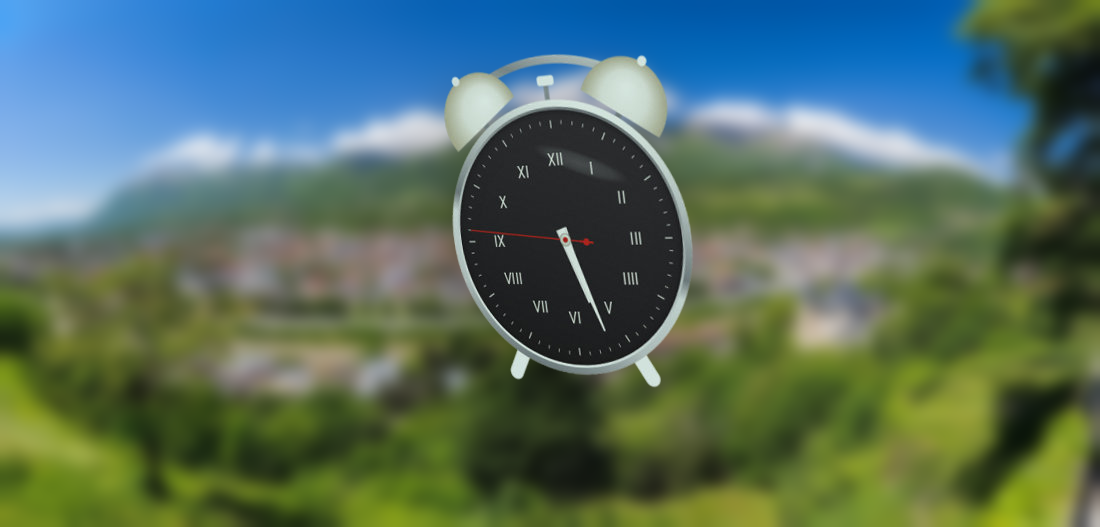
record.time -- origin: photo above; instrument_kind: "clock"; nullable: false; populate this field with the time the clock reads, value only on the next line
5:26:46
